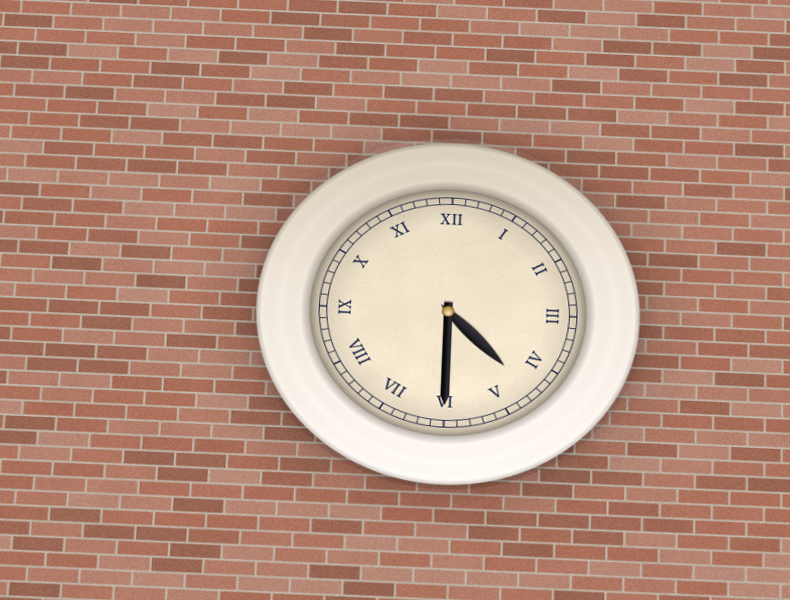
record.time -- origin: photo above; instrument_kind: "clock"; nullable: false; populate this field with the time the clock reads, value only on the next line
4:30
